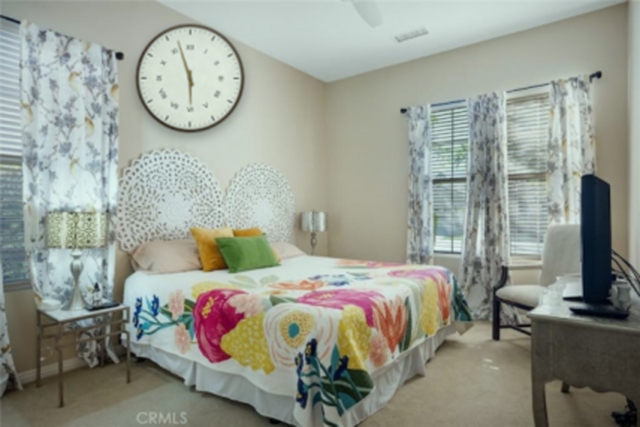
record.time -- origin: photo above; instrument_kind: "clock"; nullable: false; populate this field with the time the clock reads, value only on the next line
5:57
